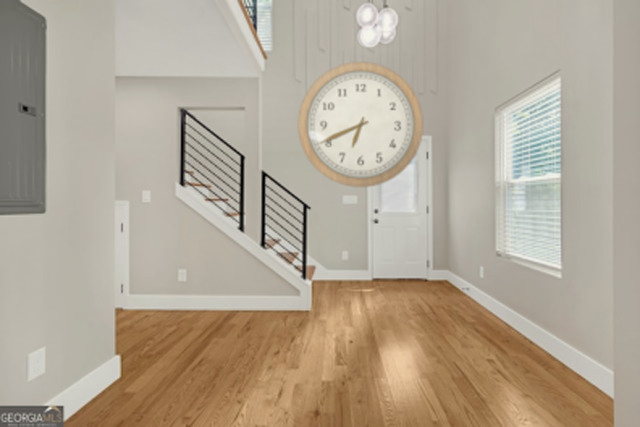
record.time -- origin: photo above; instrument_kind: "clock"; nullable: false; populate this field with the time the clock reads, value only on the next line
6:41
